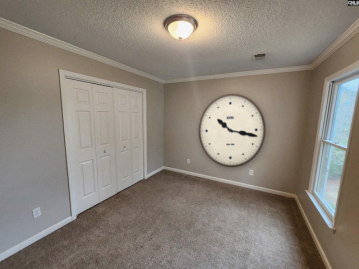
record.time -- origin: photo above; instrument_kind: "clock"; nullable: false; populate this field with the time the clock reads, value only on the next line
10:17
